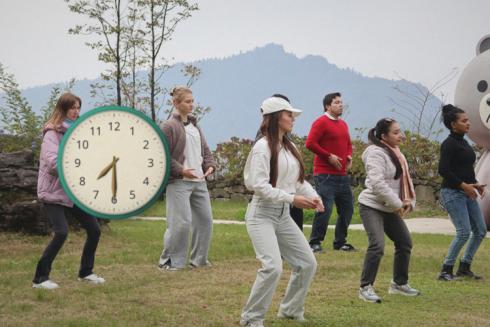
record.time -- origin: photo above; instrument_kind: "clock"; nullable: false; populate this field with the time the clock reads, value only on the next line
7:30
